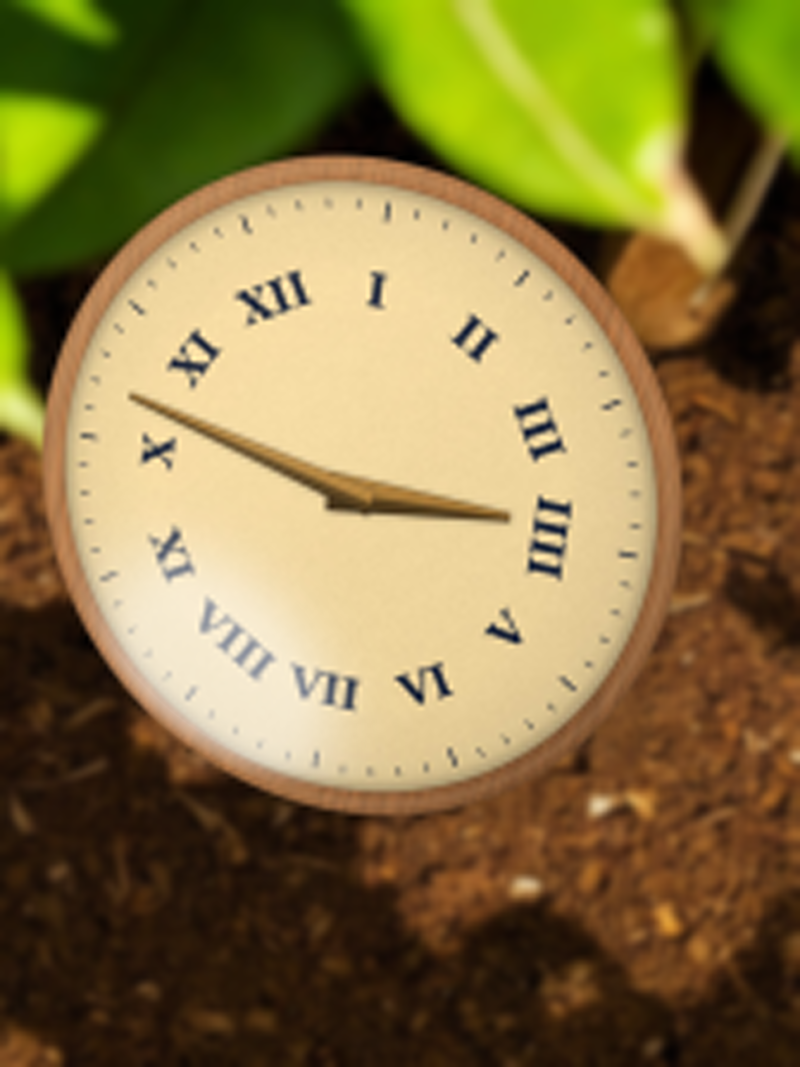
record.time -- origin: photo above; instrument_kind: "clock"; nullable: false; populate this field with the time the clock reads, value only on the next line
3:52
